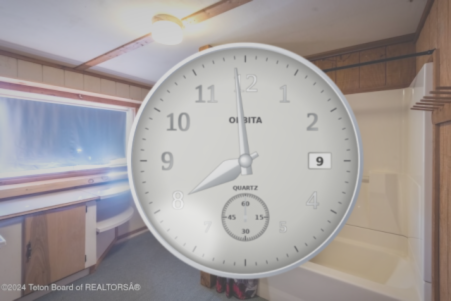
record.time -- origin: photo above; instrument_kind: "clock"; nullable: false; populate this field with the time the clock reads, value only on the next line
7:59
